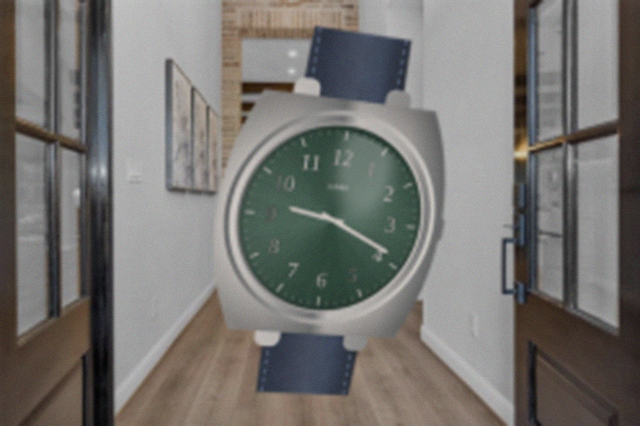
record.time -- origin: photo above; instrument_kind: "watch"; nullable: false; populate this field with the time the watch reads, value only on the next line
9:19
